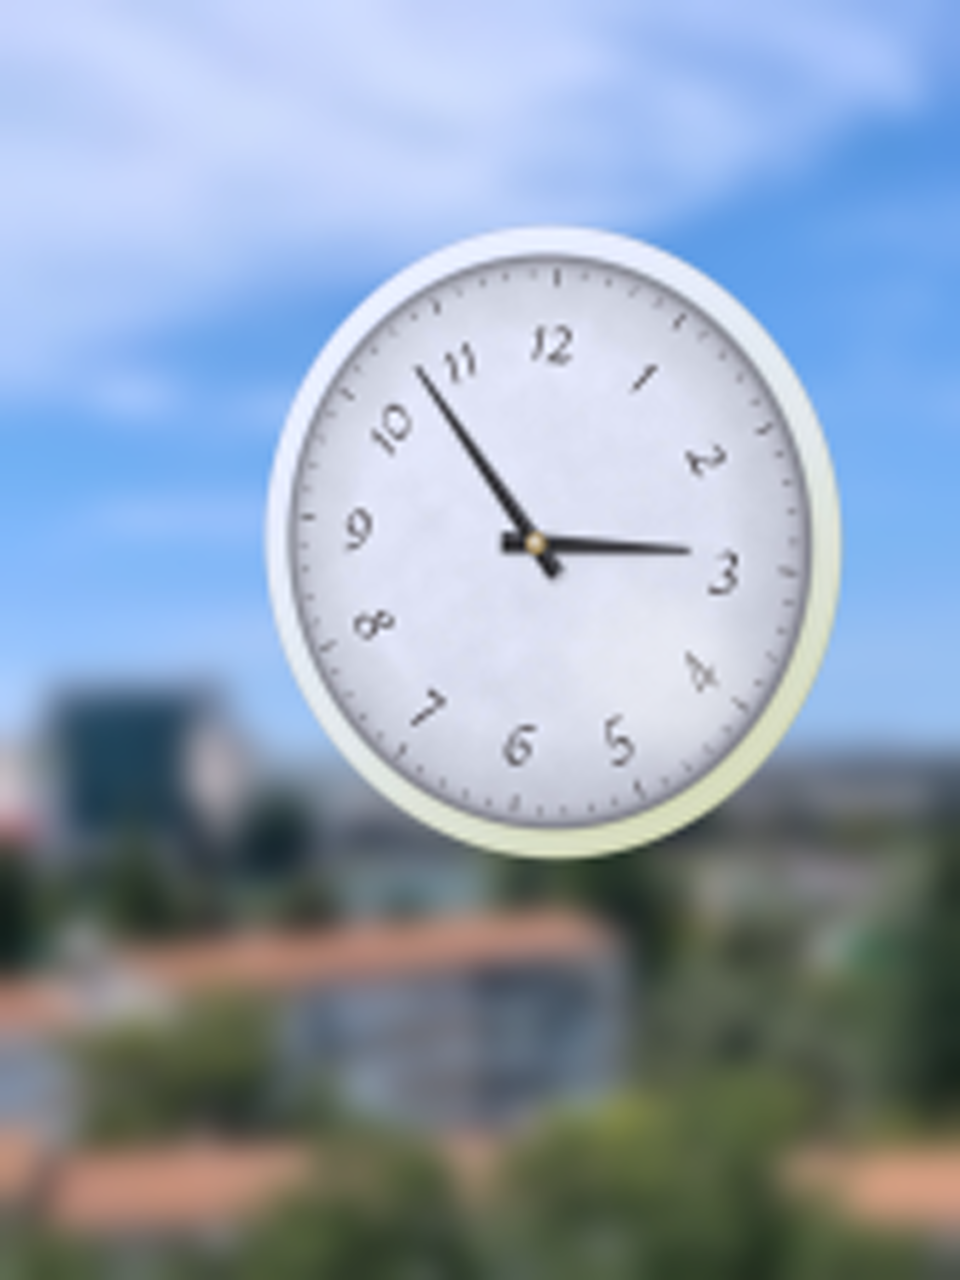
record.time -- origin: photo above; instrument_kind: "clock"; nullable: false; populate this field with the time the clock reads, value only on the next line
2:53
